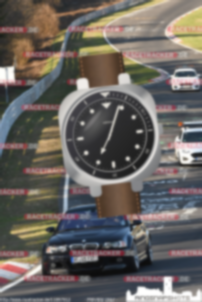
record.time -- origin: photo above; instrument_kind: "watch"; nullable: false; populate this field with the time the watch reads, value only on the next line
7:04
